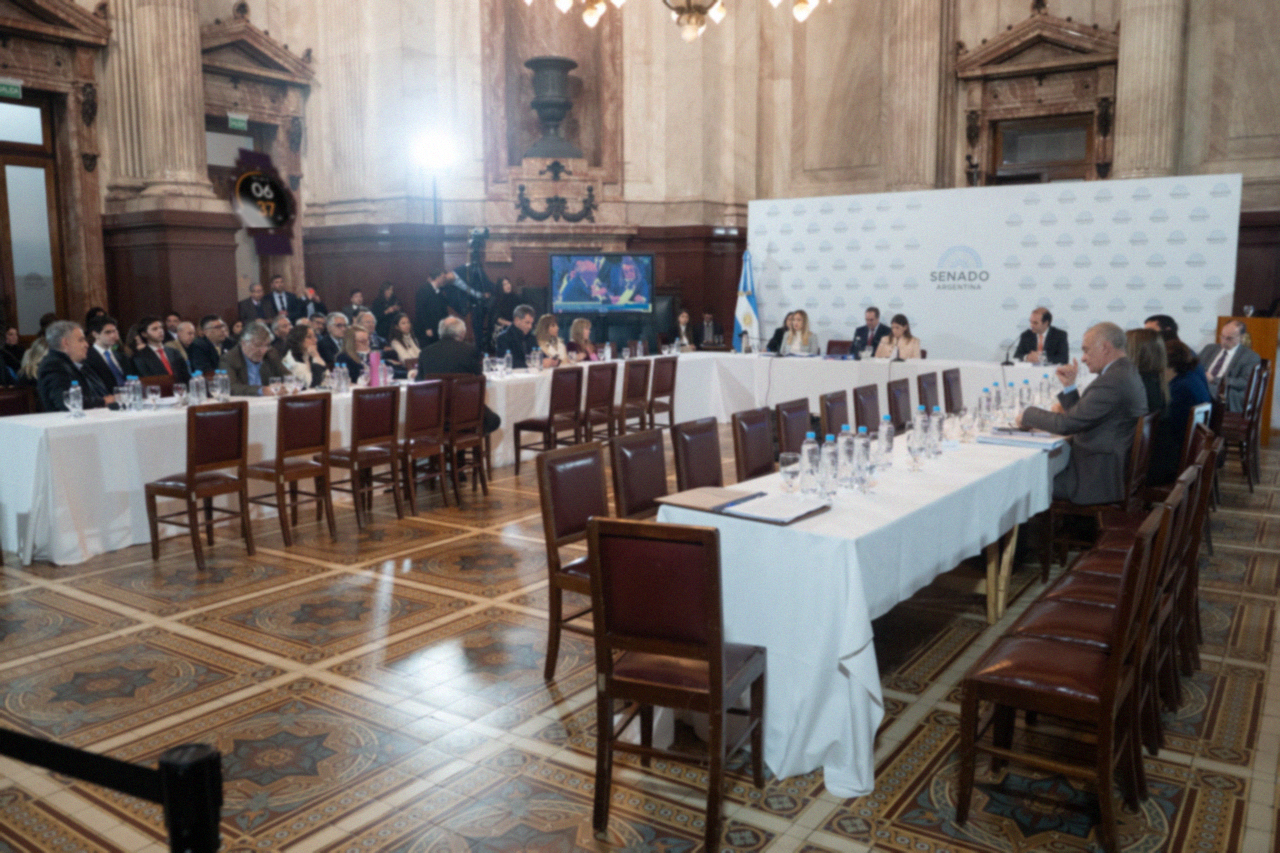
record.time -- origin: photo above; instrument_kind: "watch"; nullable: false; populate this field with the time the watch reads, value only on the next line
6:37
